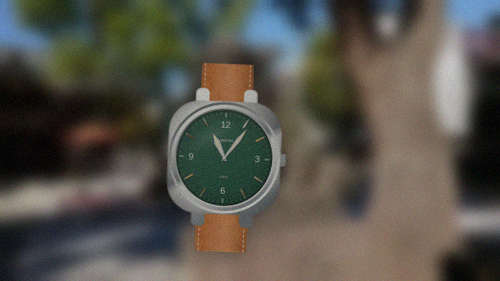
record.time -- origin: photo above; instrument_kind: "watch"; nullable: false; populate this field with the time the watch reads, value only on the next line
11:06
